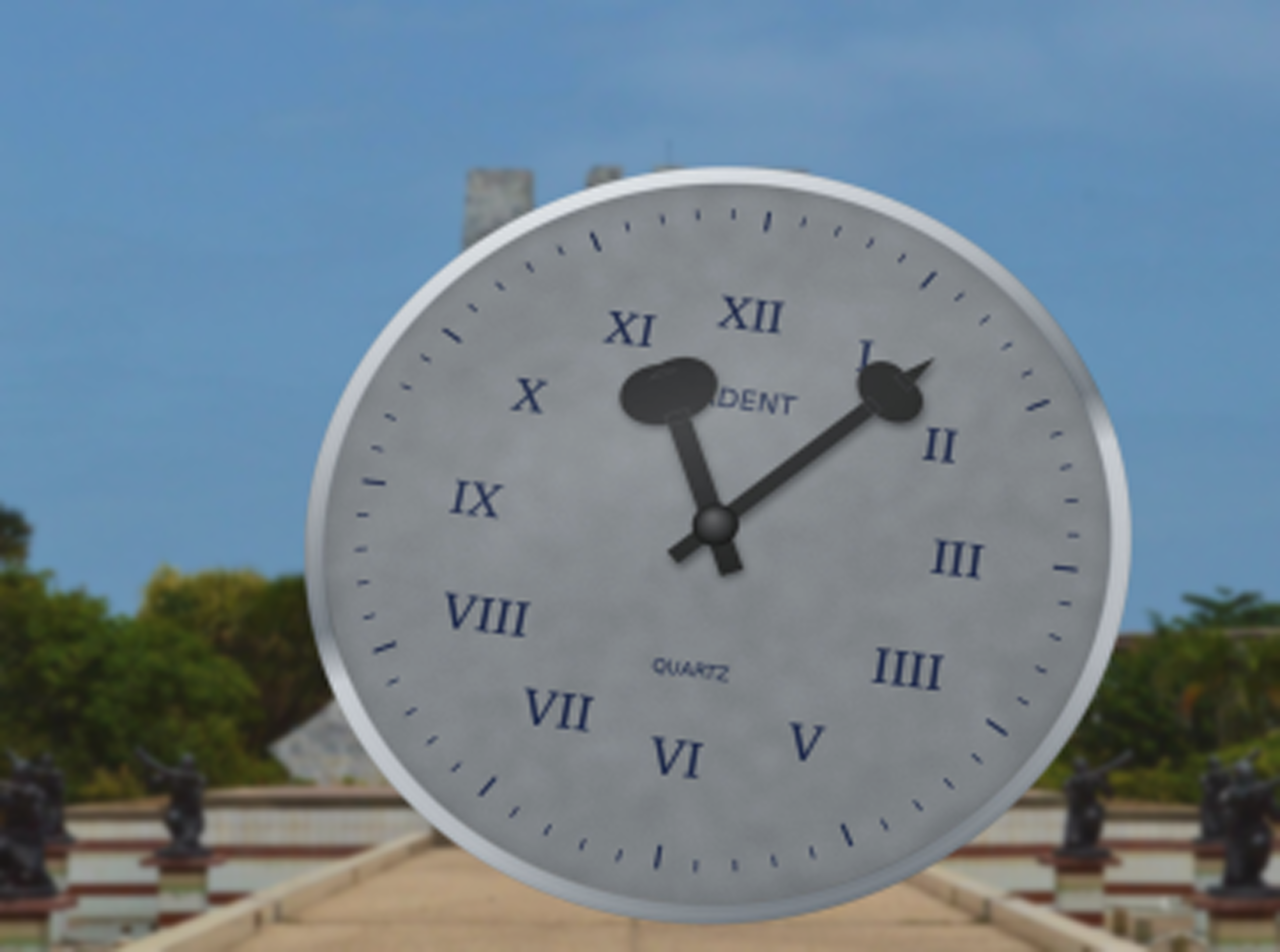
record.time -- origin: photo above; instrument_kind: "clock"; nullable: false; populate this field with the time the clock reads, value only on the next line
11:07
